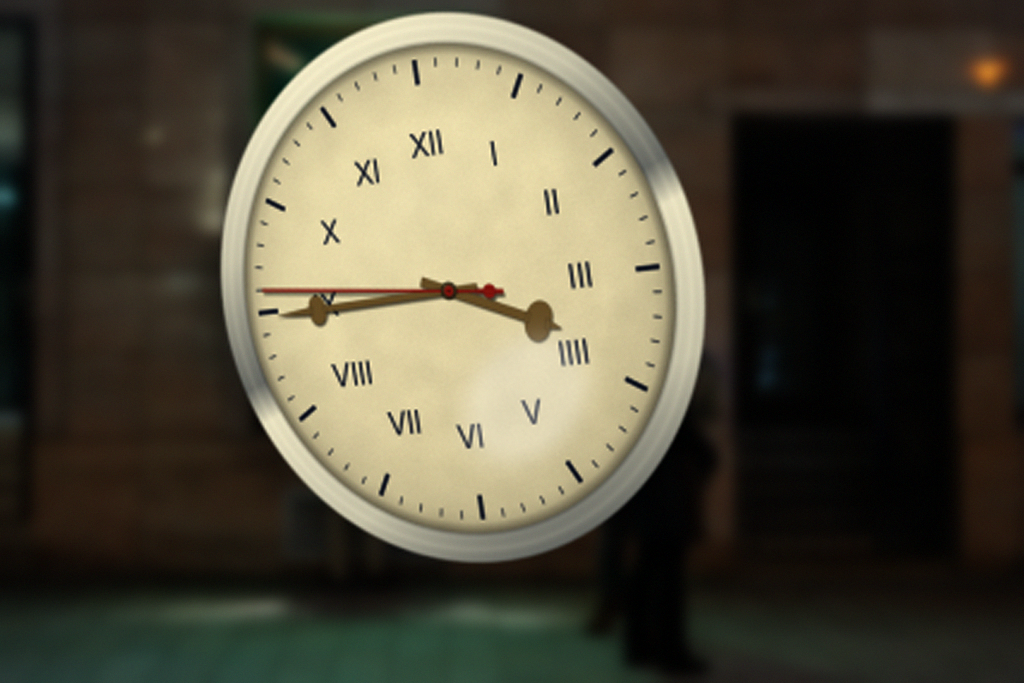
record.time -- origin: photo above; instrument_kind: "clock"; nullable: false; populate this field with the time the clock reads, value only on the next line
3:44:46
